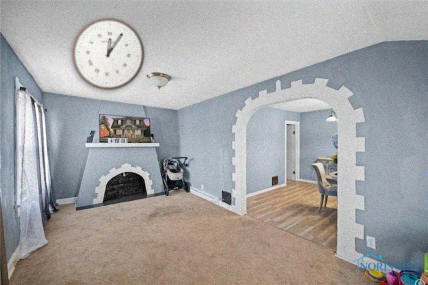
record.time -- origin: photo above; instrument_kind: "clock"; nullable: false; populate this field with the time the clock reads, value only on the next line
12:05
